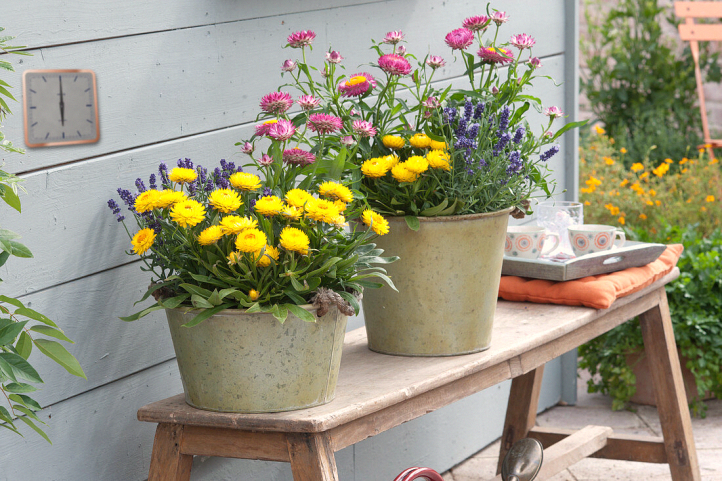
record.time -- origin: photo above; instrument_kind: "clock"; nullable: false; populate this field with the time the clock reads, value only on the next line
6:00
